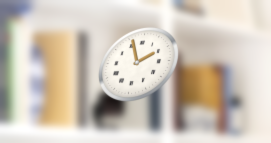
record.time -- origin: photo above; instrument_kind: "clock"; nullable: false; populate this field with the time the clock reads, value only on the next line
1:56
